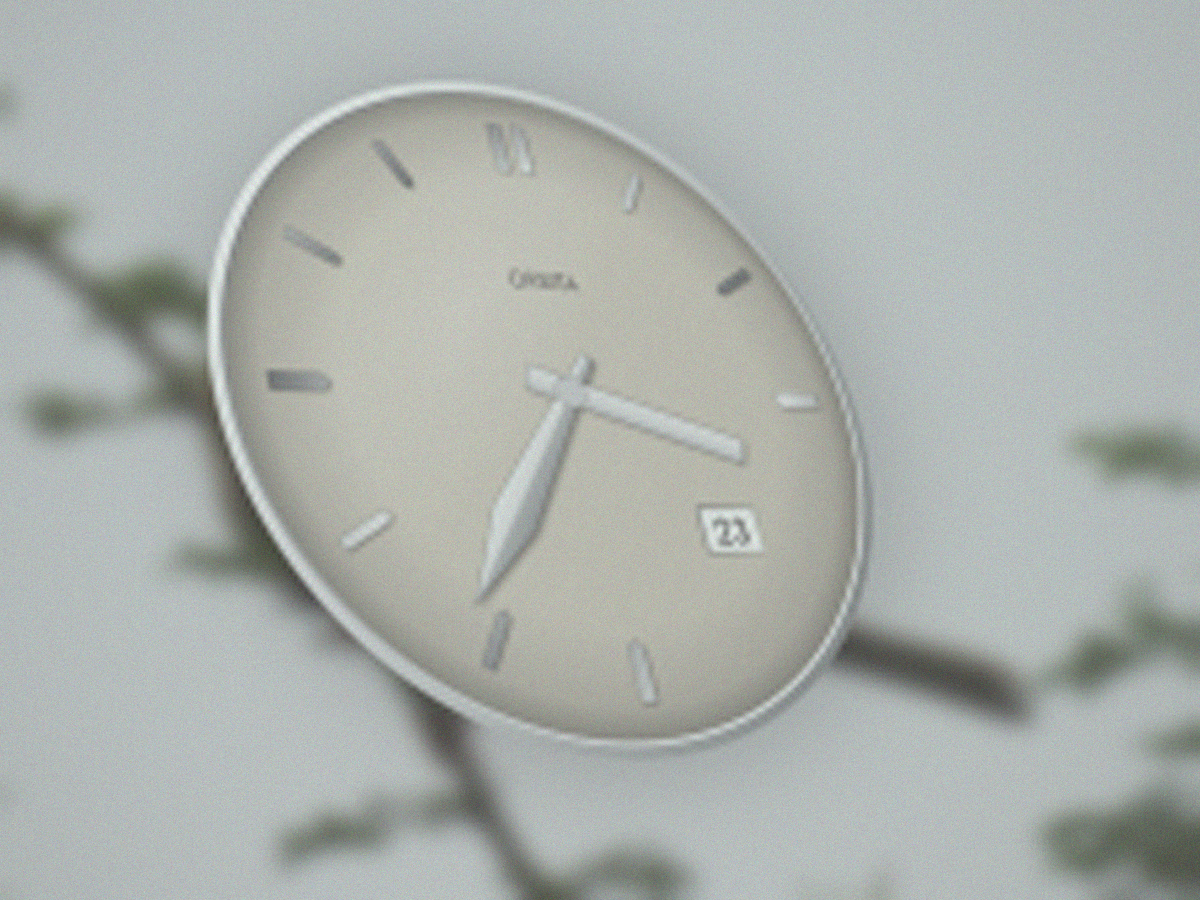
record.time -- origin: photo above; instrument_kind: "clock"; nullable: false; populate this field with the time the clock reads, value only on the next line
3:36
